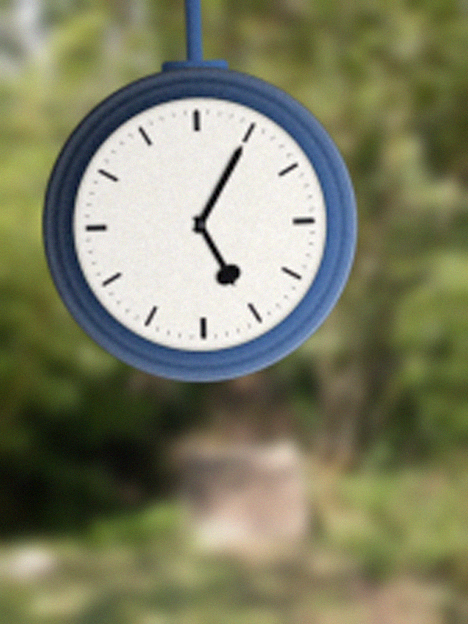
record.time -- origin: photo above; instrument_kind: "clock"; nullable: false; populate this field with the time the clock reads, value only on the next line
5:05
